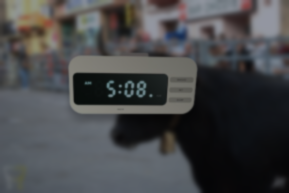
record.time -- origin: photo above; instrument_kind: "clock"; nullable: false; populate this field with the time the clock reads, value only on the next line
5:08
